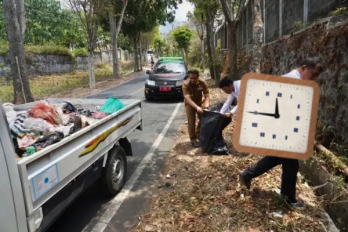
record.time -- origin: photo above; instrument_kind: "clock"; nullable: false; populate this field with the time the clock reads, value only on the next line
11:45
